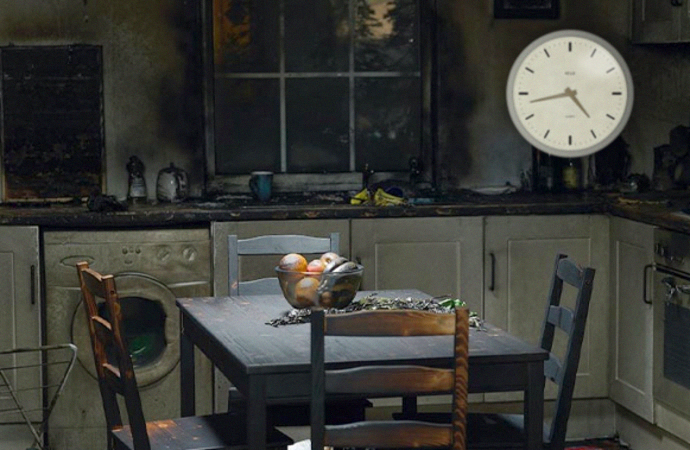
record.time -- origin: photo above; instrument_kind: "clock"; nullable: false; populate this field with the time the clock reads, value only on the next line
4:43
